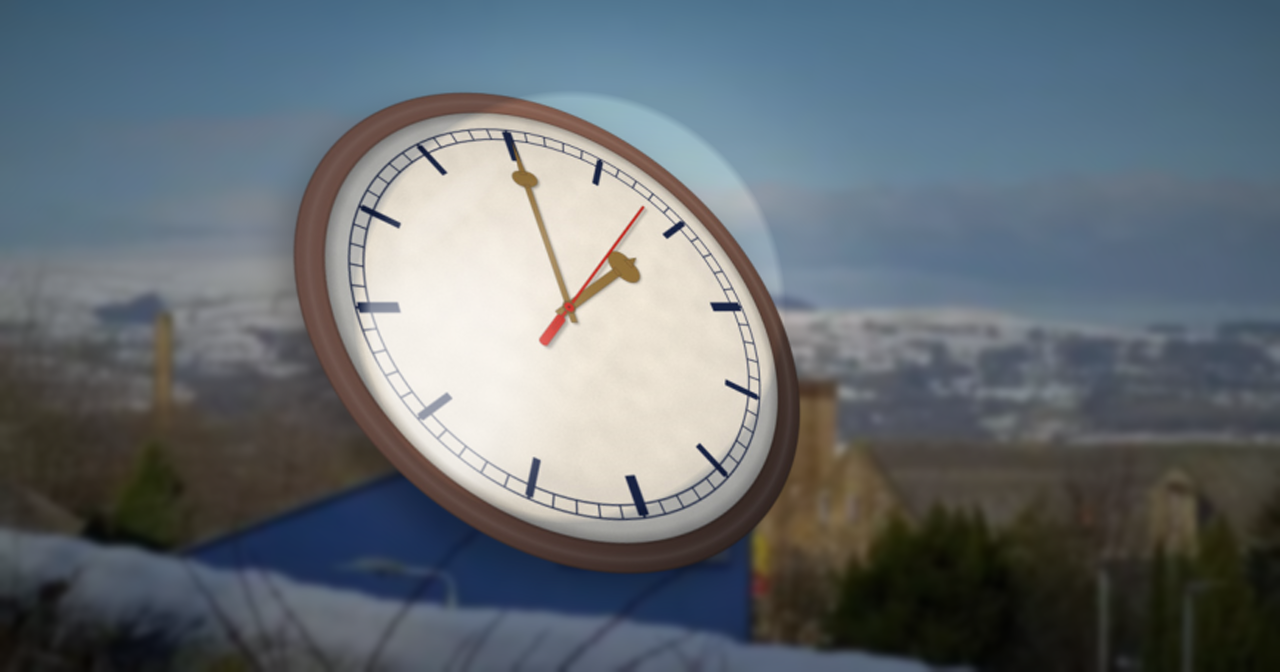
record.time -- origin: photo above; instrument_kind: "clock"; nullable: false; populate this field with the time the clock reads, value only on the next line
2:00:08
